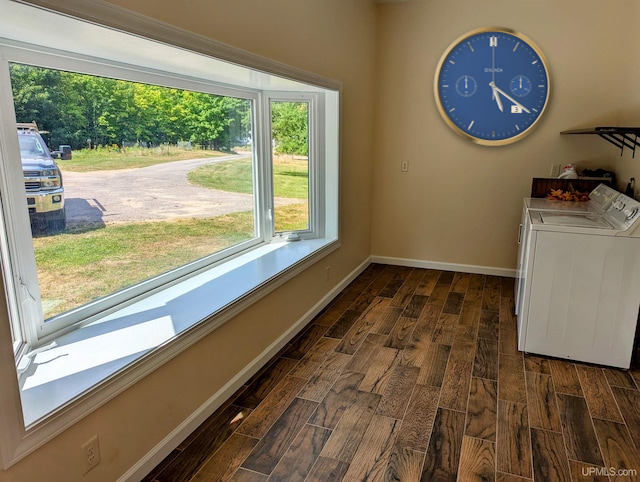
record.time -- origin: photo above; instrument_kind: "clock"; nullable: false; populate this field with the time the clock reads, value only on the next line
5:21
